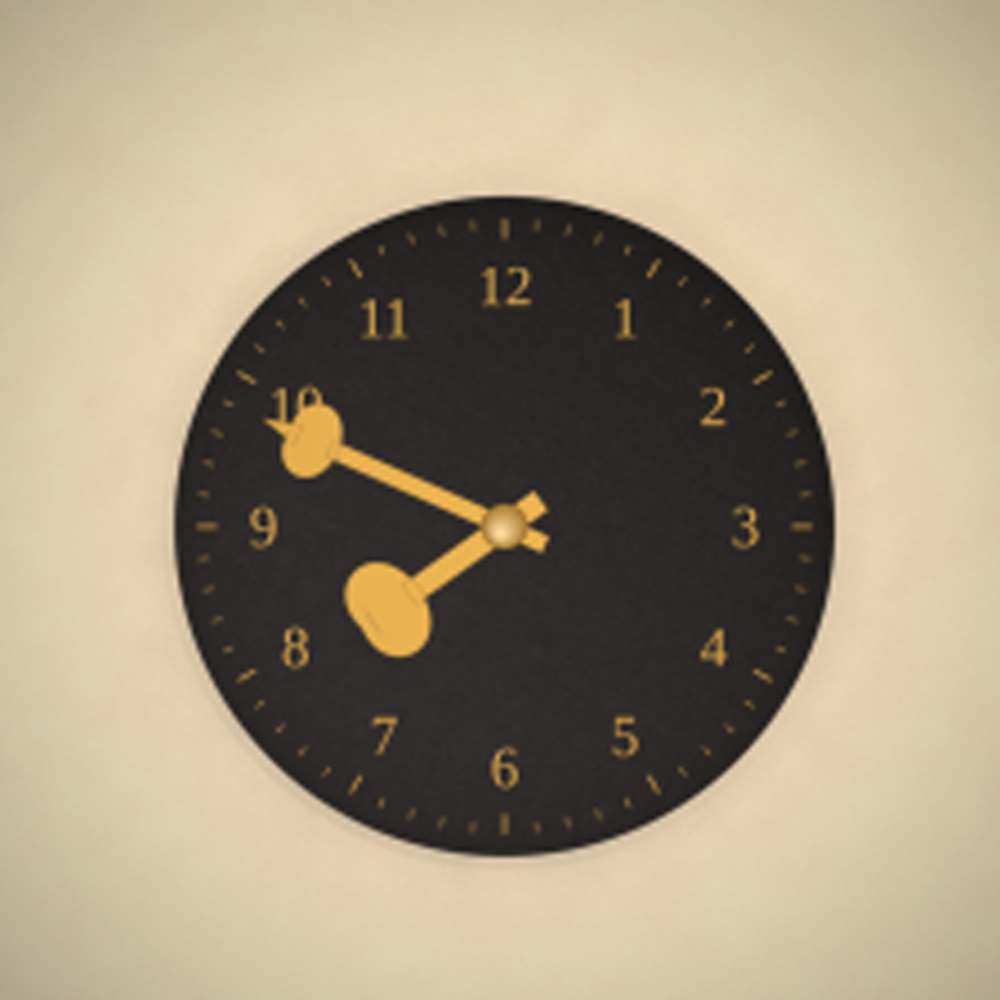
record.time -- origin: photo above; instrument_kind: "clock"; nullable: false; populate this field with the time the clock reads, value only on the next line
7:49
